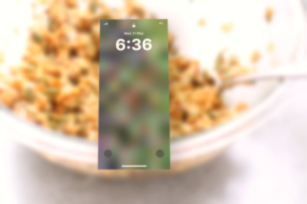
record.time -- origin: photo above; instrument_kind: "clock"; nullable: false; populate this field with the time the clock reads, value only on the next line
6:36
